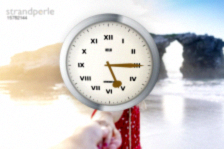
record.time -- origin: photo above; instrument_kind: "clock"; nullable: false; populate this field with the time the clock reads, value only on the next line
5:15
